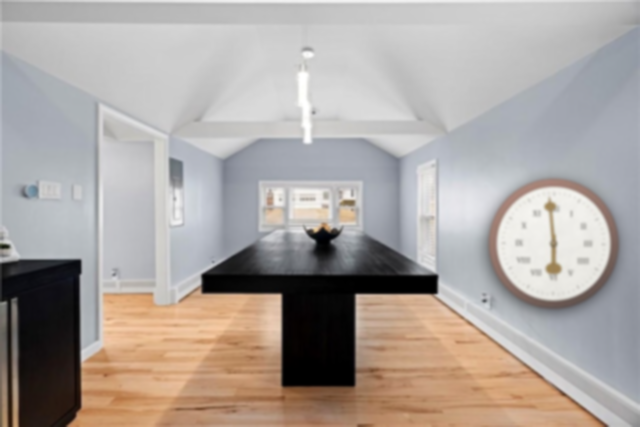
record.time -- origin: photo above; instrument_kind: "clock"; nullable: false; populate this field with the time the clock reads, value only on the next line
5:59
